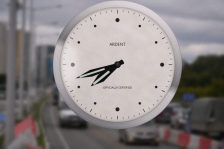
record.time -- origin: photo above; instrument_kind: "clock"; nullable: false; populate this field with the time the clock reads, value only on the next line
7:42
